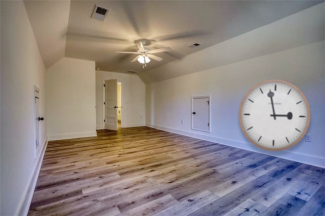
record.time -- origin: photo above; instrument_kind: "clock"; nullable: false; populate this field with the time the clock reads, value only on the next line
2:58
